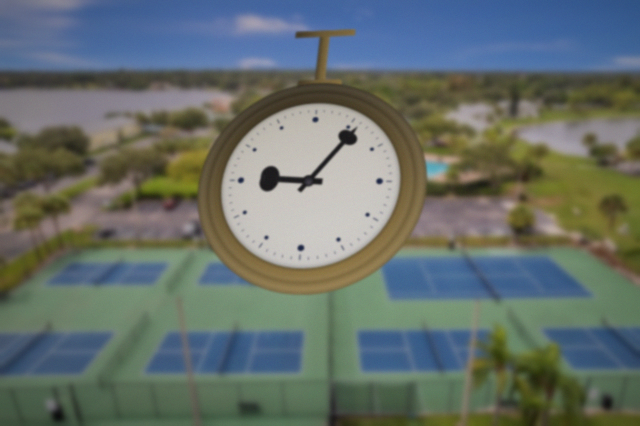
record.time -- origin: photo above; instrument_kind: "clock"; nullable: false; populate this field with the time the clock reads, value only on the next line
9:06
